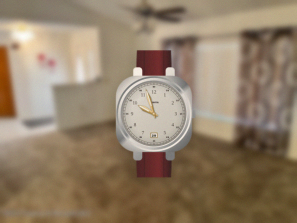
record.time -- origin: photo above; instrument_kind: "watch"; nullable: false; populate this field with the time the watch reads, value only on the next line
9:57
